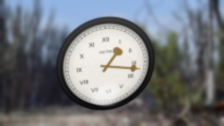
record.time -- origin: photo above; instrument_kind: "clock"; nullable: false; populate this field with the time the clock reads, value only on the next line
1:17
